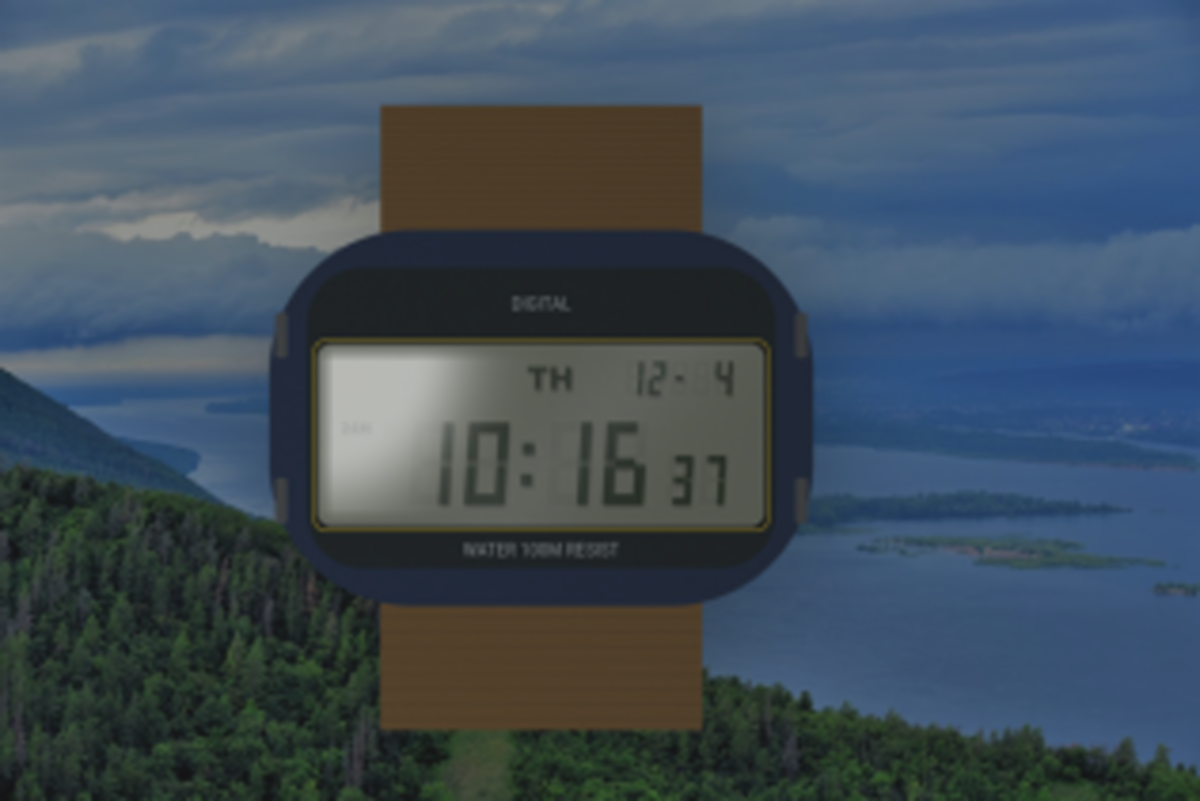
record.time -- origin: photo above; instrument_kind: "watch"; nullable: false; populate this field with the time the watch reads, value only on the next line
10:16:37
